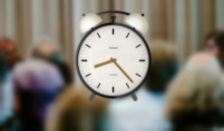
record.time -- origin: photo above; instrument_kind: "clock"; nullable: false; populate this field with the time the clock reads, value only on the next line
8:23
